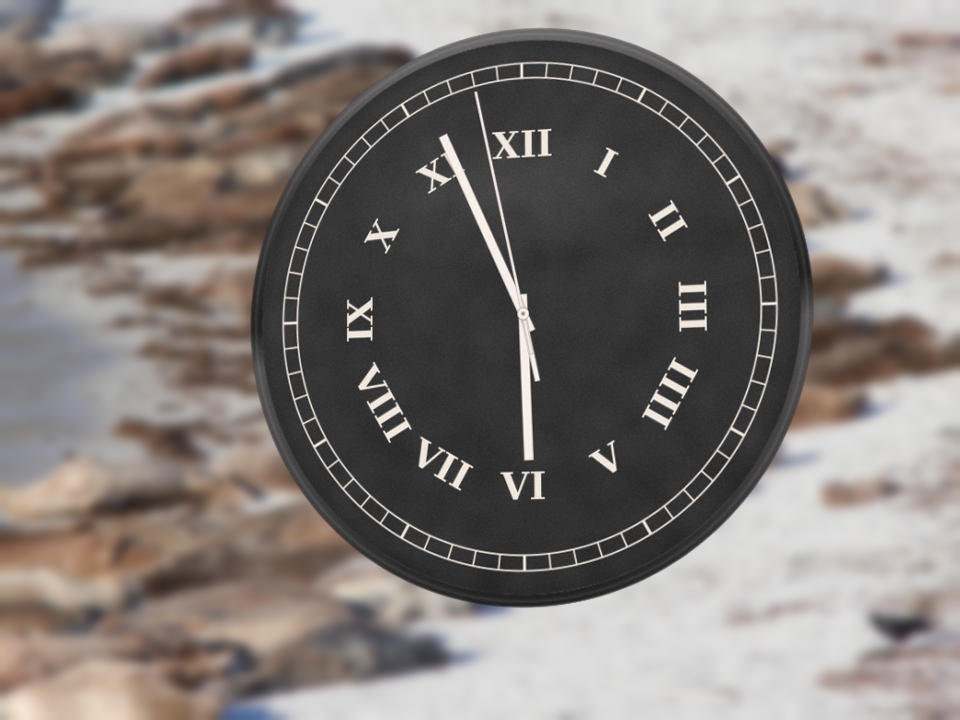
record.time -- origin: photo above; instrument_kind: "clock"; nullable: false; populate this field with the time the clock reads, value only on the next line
5:55:58
